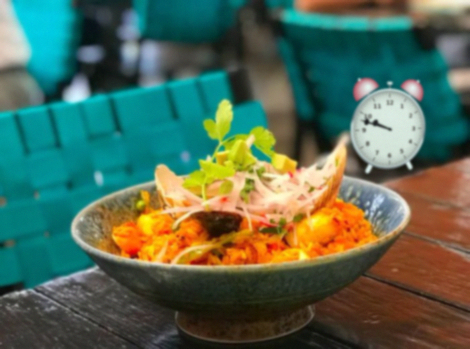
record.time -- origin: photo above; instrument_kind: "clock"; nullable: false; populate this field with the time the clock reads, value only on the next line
9:48
